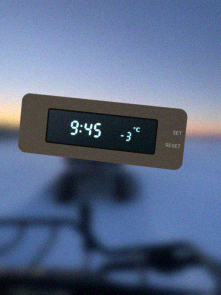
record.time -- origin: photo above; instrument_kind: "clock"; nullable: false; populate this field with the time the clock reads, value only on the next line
9:45
